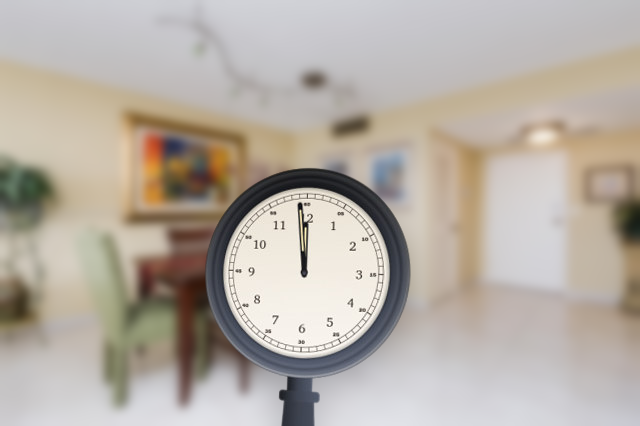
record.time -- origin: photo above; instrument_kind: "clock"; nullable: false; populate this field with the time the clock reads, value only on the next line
11:59
